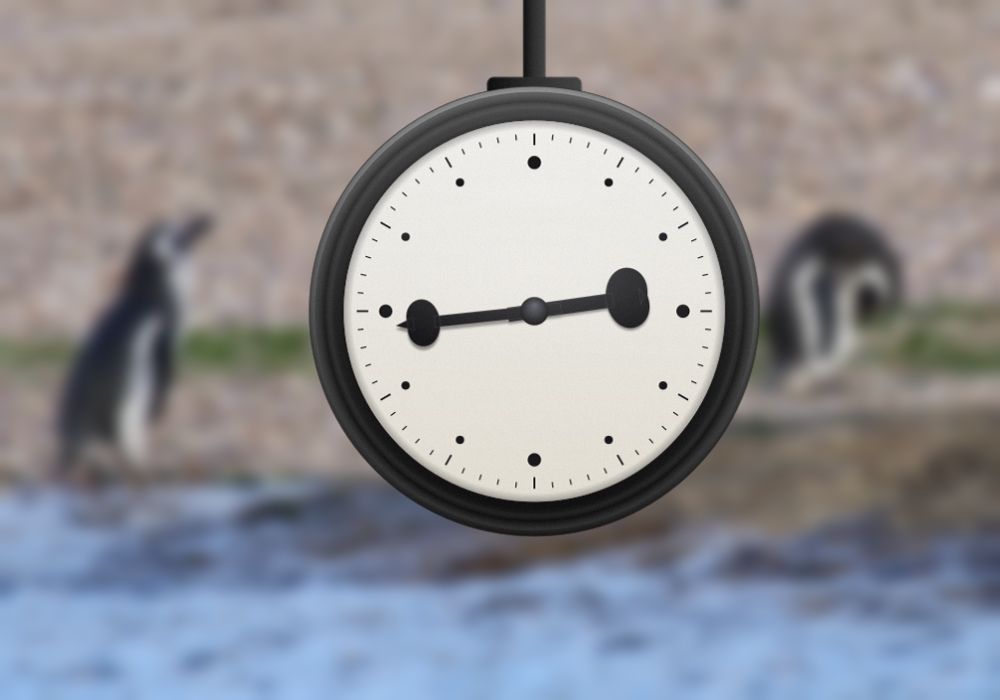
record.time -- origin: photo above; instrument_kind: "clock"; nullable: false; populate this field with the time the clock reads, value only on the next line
2:44
